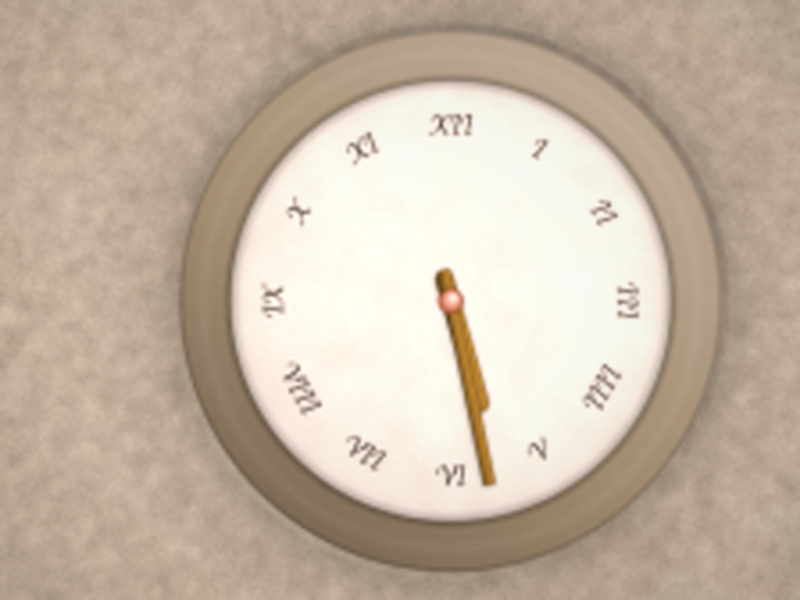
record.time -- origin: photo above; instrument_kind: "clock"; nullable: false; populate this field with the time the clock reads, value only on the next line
5:28
